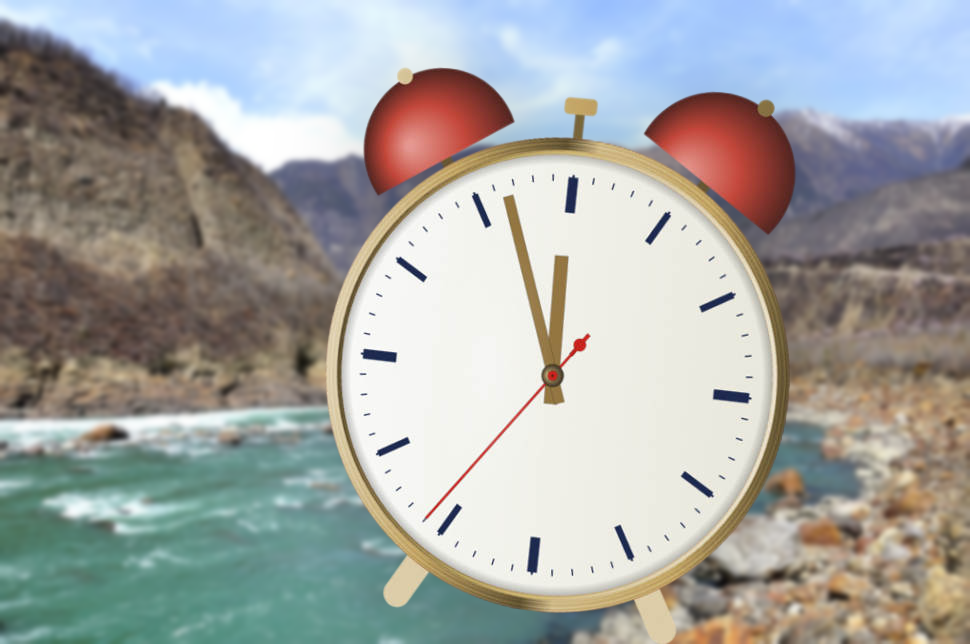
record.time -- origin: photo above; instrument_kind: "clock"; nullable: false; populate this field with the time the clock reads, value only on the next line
11:56:36
